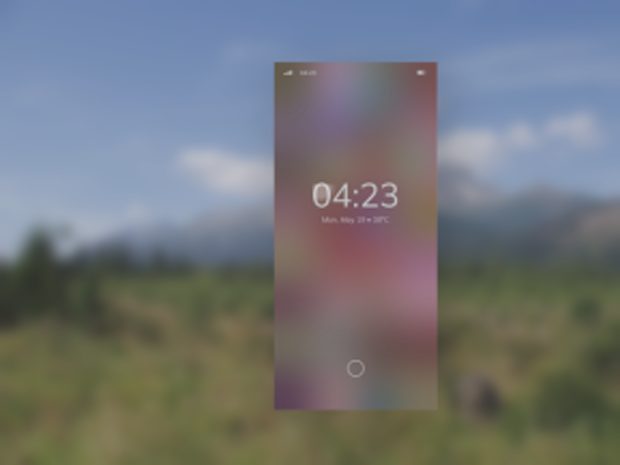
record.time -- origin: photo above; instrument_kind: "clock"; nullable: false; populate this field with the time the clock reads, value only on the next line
4:23
